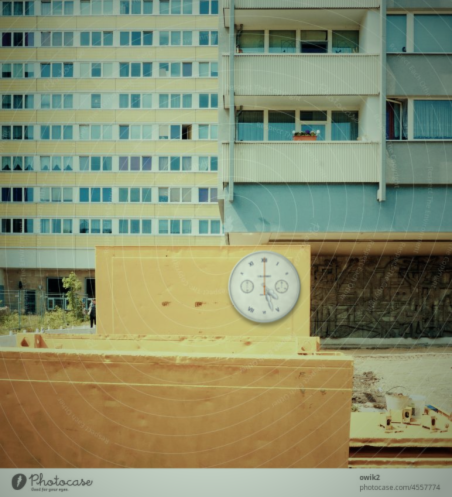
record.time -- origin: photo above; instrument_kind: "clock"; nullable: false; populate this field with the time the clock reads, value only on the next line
4:27
